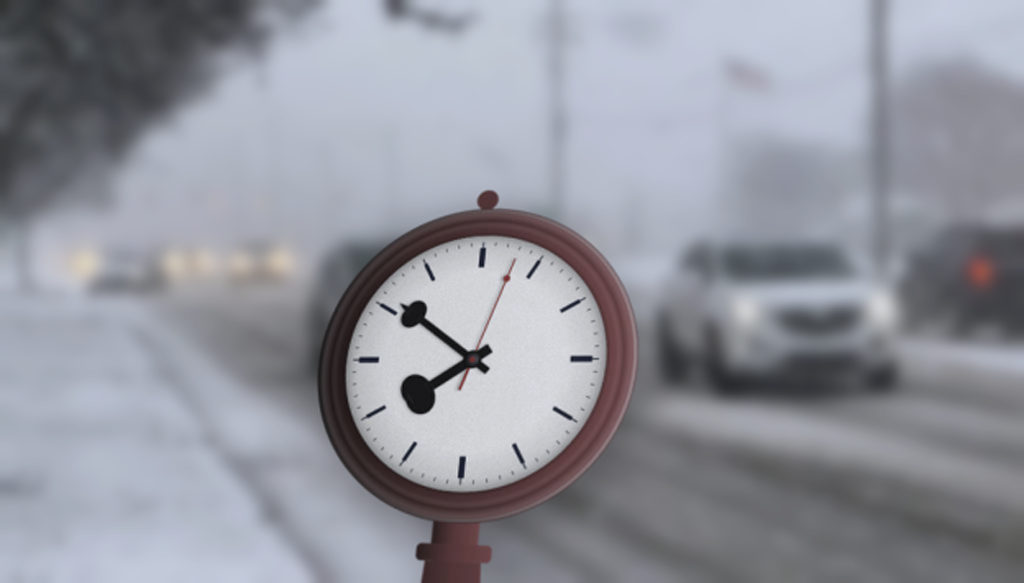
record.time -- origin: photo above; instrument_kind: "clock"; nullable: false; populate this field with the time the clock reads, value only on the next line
7:51:03
